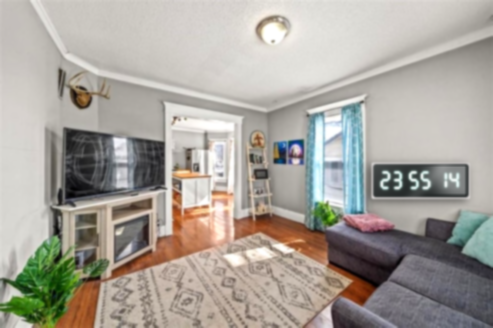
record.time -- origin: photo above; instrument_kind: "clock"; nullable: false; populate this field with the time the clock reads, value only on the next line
23:55:14
